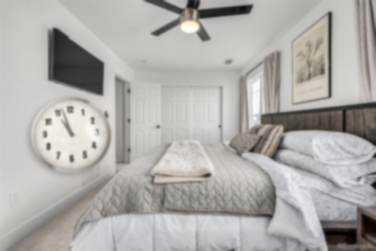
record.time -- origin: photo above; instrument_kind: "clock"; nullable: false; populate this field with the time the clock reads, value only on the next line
10:57
